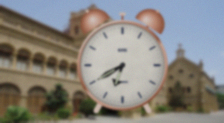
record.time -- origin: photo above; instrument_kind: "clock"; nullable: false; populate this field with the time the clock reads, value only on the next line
6:40
